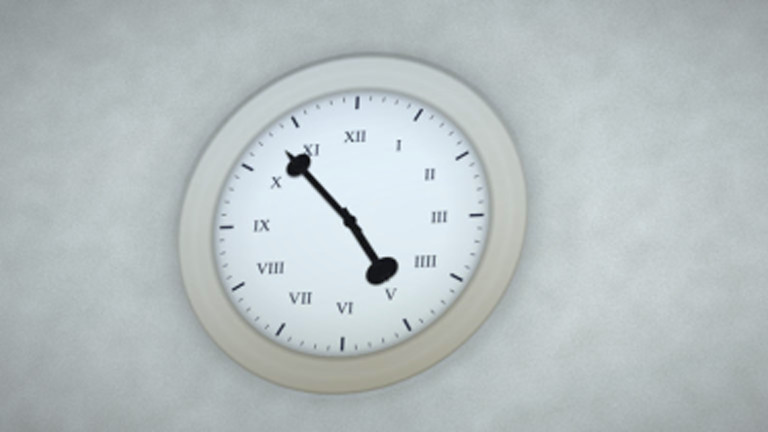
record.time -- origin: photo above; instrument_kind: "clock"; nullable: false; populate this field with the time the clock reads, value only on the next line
4:53
